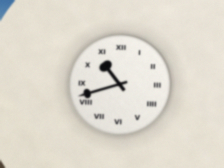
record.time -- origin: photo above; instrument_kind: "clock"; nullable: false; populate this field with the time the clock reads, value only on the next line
10:42
